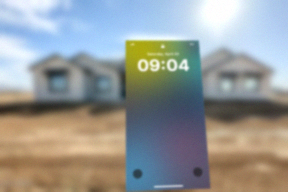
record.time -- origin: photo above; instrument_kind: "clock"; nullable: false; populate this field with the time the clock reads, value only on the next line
9:04
